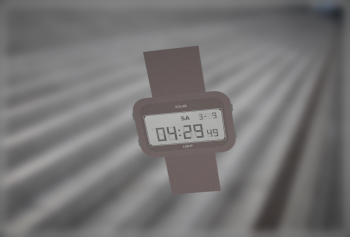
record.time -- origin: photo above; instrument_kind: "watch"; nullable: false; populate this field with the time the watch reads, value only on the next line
4:29:49
